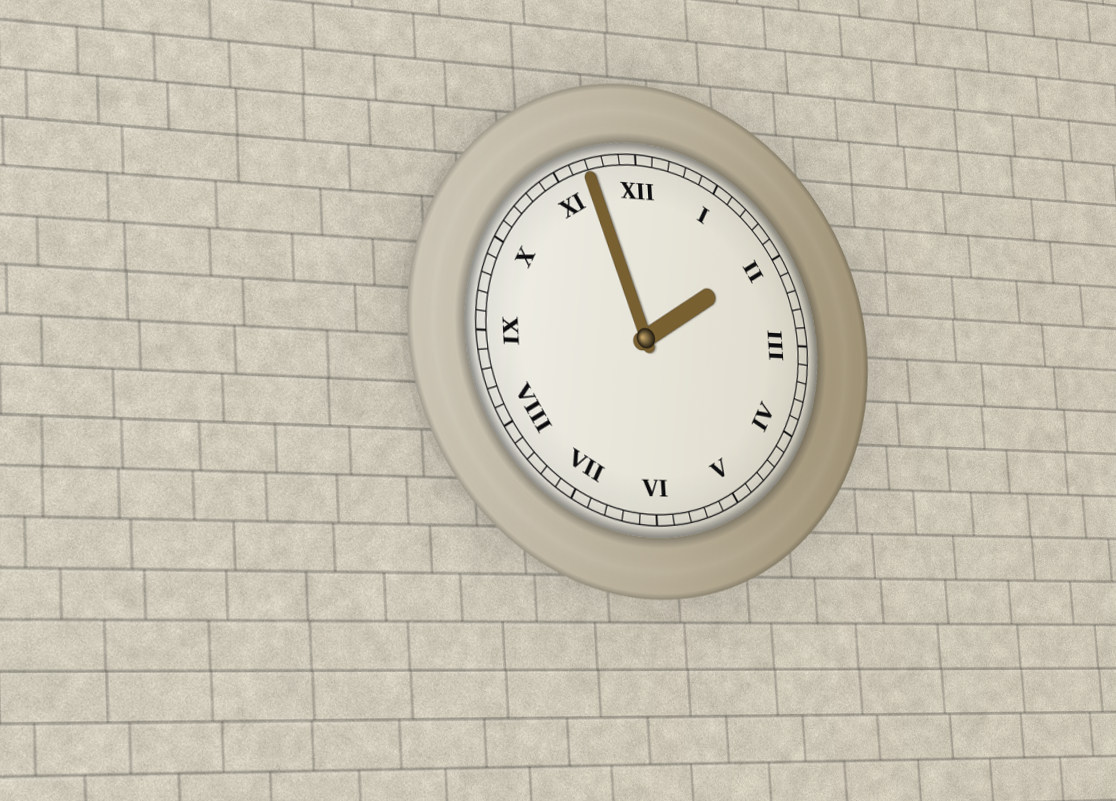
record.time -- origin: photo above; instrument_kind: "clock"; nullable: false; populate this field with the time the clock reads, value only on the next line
1:57
